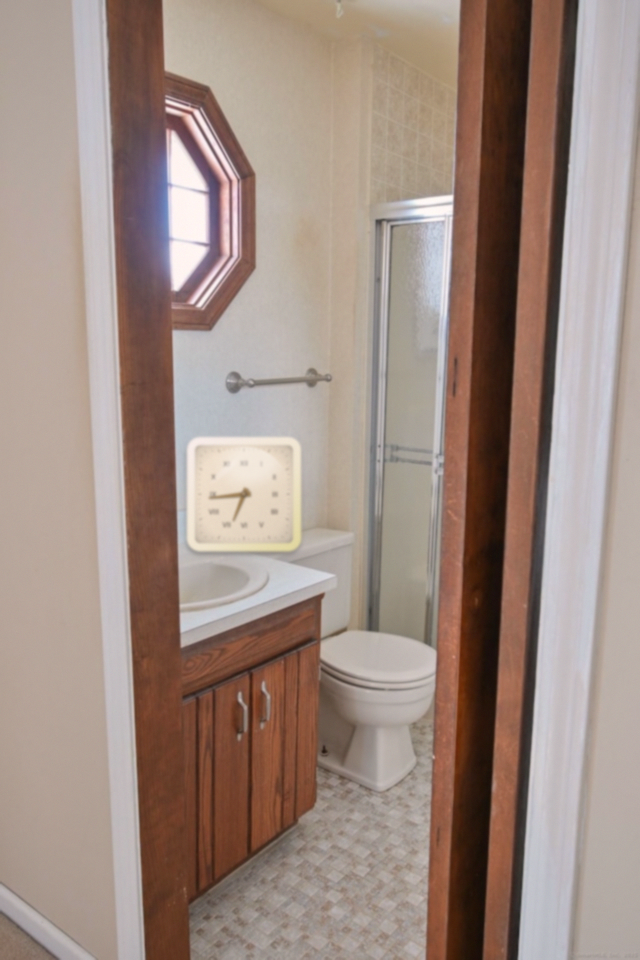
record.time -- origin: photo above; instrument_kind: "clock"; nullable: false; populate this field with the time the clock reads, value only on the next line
6:44
